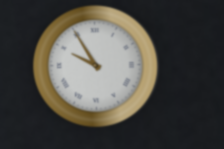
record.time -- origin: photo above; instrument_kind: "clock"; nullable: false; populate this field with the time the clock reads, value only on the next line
9:55
